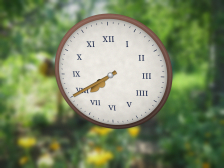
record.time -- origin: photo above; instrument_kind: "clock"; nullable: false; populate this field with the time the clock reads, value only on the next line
7:40
